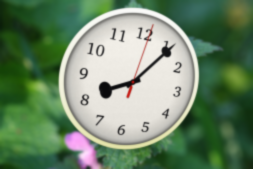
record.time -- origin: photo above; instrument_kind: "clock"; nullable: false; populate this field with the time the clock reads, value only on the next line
8:06:01
